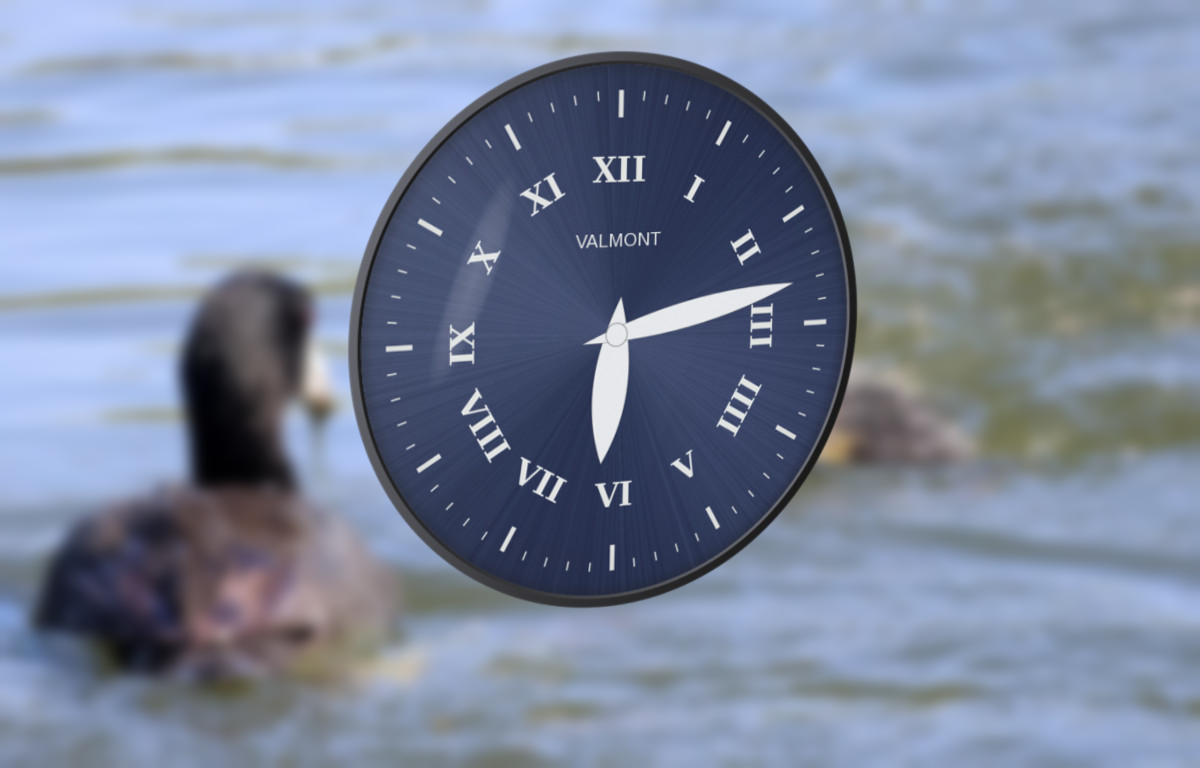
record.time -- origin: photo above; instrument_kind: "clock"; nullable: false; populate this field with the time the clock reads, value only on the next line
6:13
